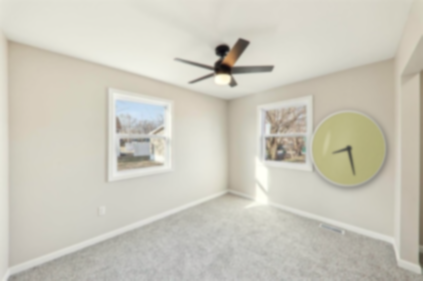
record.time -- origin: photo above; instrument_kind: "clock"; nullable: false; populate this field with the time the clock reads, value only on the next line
8:28
